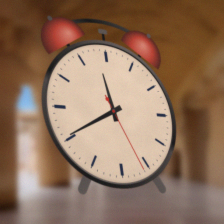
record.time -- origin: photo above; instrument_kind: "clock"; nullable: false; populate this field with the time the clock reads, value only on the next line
11:40:26
